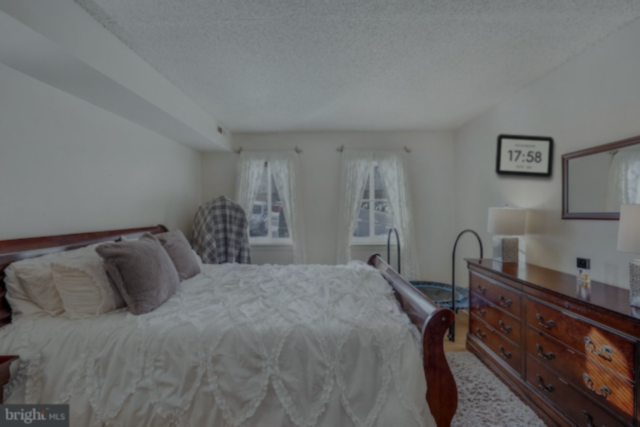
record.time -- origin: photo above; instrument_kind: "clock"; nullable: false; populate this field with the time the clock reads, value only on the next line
17:58
